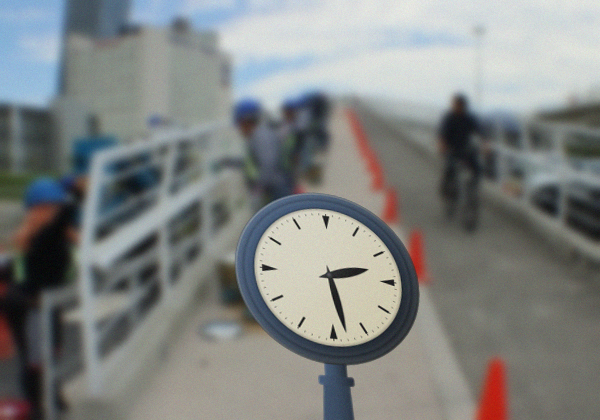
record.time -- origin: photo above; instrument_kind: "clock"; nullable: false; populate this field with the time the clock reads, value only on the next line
2:28
